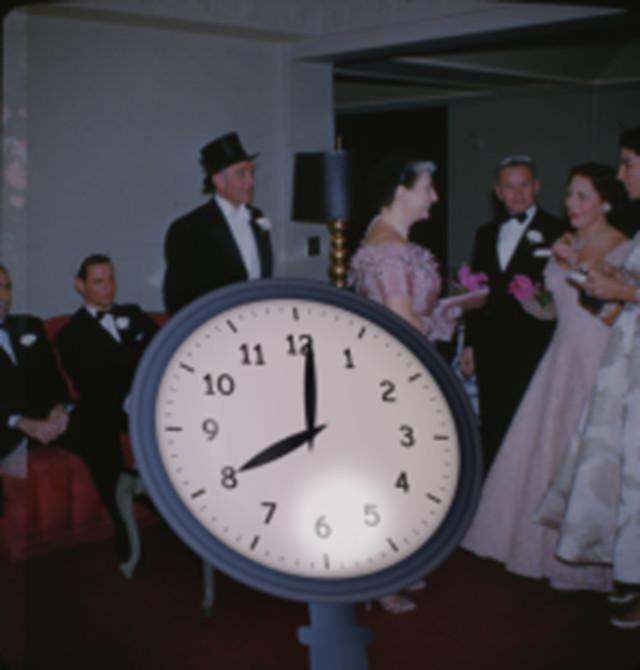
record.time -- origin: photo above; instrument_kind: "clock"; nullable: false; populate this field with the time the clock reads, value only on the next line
8:01
